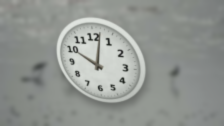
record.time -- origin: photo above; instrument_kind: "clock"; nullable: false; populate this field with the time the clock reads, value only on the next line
10:02
